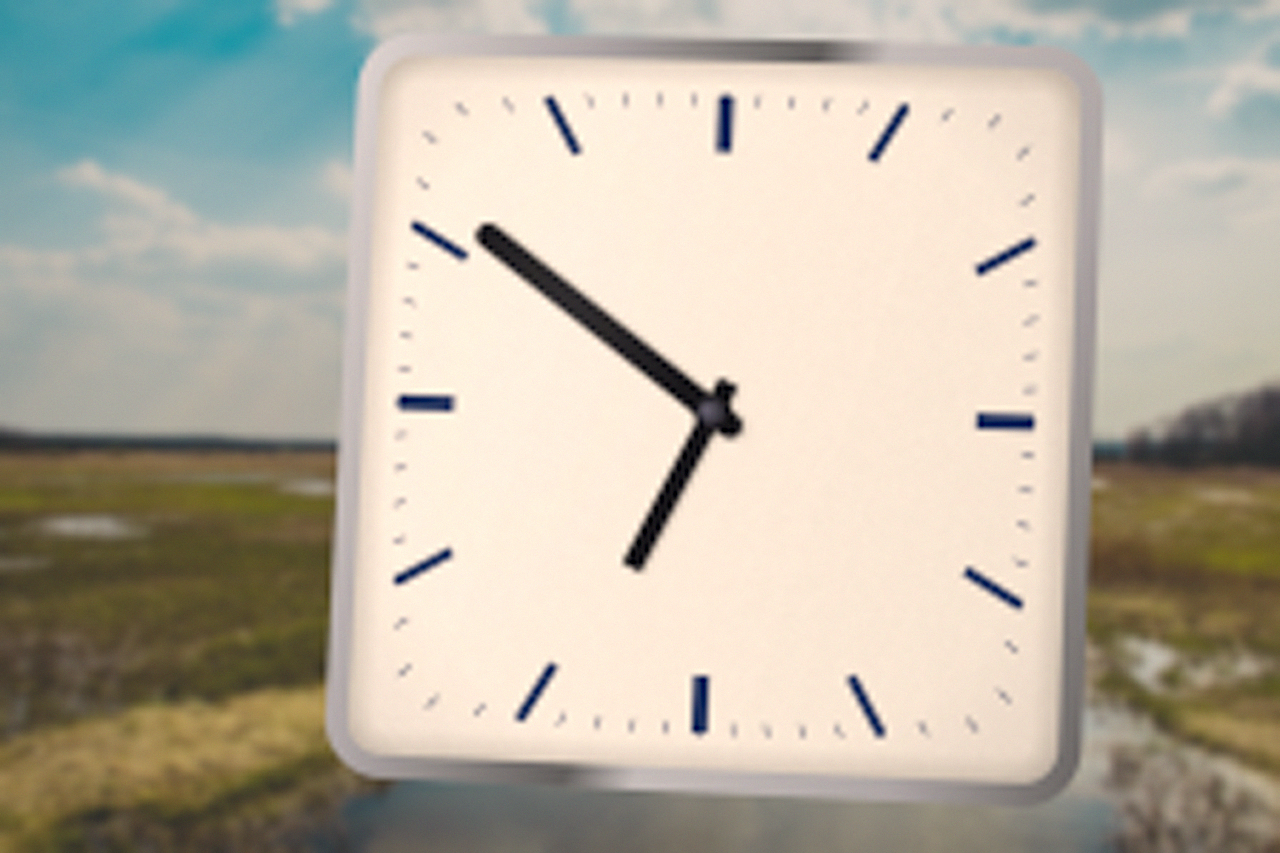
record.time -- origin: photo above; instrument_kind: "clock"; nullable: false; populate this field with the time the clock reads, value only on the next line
6:51
